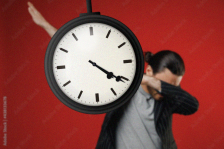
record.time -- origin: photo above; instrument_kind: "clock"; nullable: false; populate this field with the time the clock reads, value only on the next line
4:21
